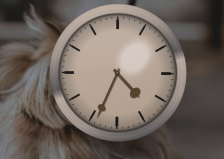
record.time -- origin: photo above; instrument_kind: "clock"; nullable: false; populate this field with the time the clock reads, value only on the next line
4:34
